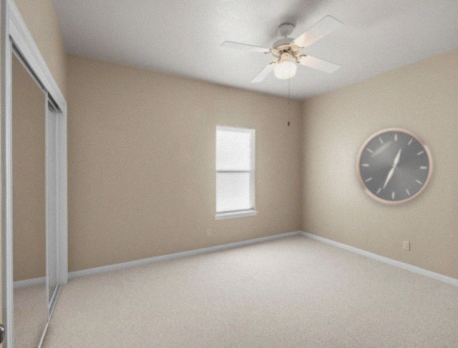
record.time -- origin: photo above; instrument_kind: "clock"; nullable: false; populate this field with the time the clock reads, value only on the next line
12:34
